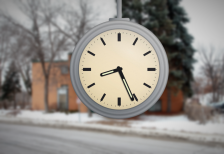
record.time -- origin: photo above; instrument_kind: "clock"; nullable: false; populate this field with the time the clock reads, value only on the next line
8:26
